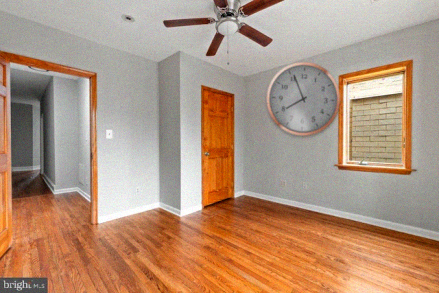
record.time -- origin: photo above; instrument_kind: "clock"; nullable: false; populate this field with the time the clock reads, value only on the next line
7:56
